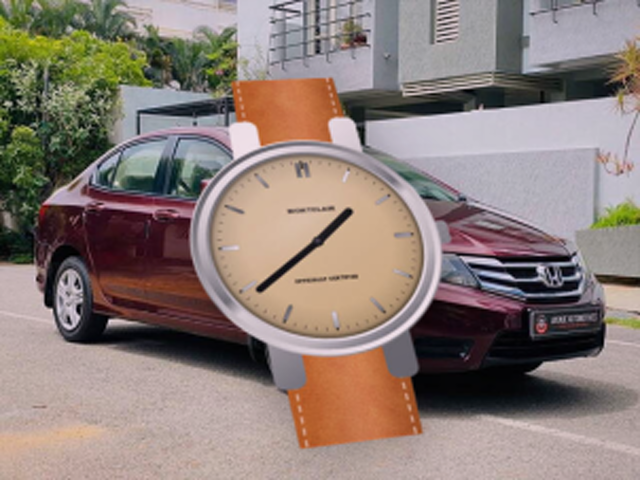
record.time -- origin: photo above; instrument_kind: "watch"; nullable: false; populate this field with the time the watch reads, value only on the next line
1:39
